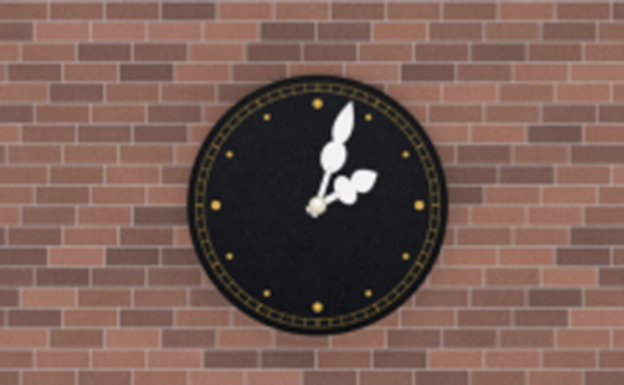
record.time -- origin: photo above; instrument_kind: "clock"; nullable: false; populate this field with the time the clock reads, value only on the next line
2:03
